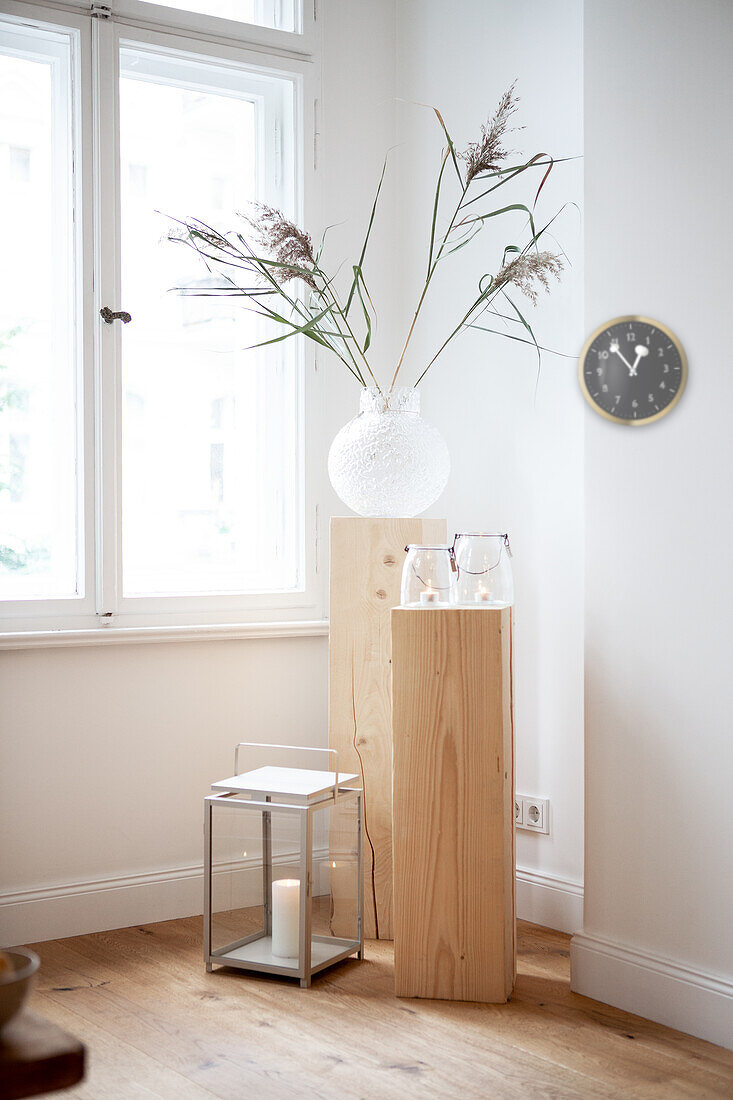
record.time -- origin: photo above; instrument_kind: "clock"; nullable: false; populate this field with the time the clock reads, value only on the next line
12:54
